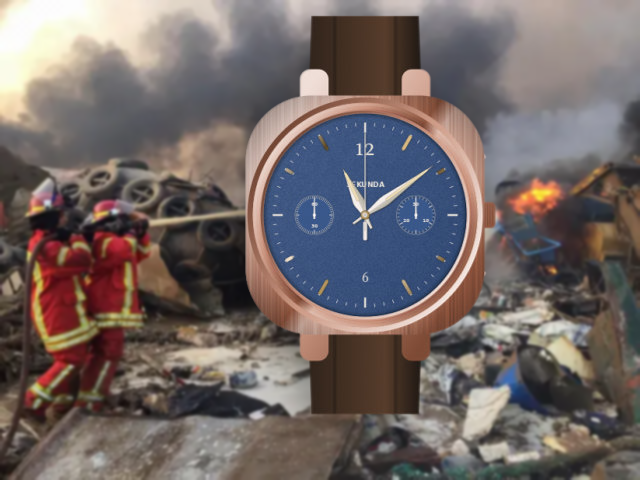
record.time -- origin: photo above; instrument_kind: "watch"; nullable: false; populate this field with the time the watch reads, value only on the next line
11:09
